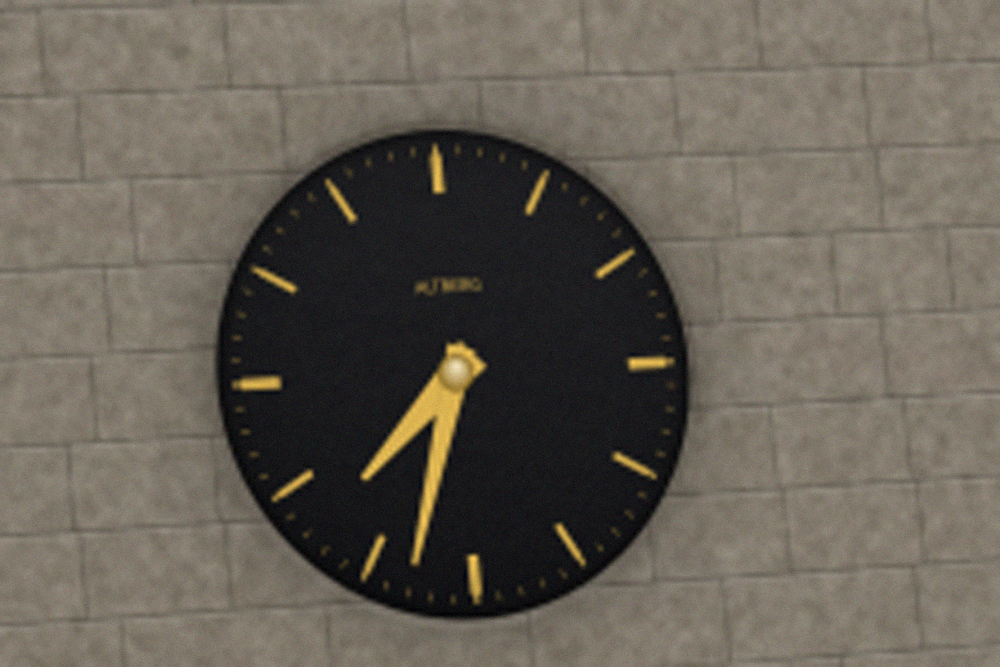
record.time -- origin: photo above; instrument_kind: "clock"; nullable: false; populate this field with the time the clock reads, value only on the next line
7:33
